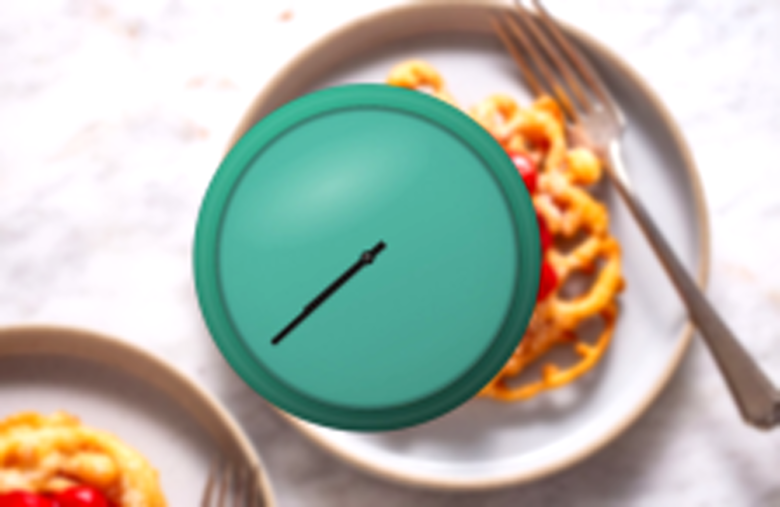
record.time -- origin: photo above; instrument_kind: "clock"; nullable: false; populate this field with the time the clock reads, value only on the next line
7:38
